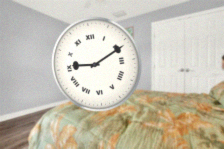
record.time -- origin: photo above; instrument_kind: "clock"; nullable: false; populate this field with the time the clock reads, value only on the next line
9:11
